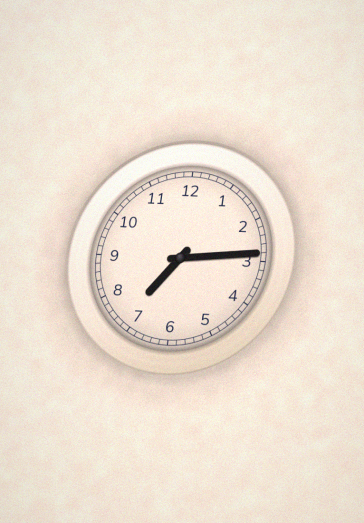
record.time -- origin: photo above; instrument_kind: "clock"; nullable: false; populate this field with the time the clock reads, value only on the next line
7:14
